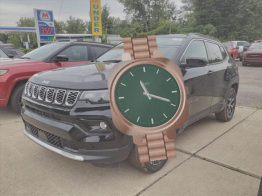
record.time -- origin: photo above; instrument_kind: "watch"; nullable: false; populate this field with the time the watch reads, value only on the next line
11:19
